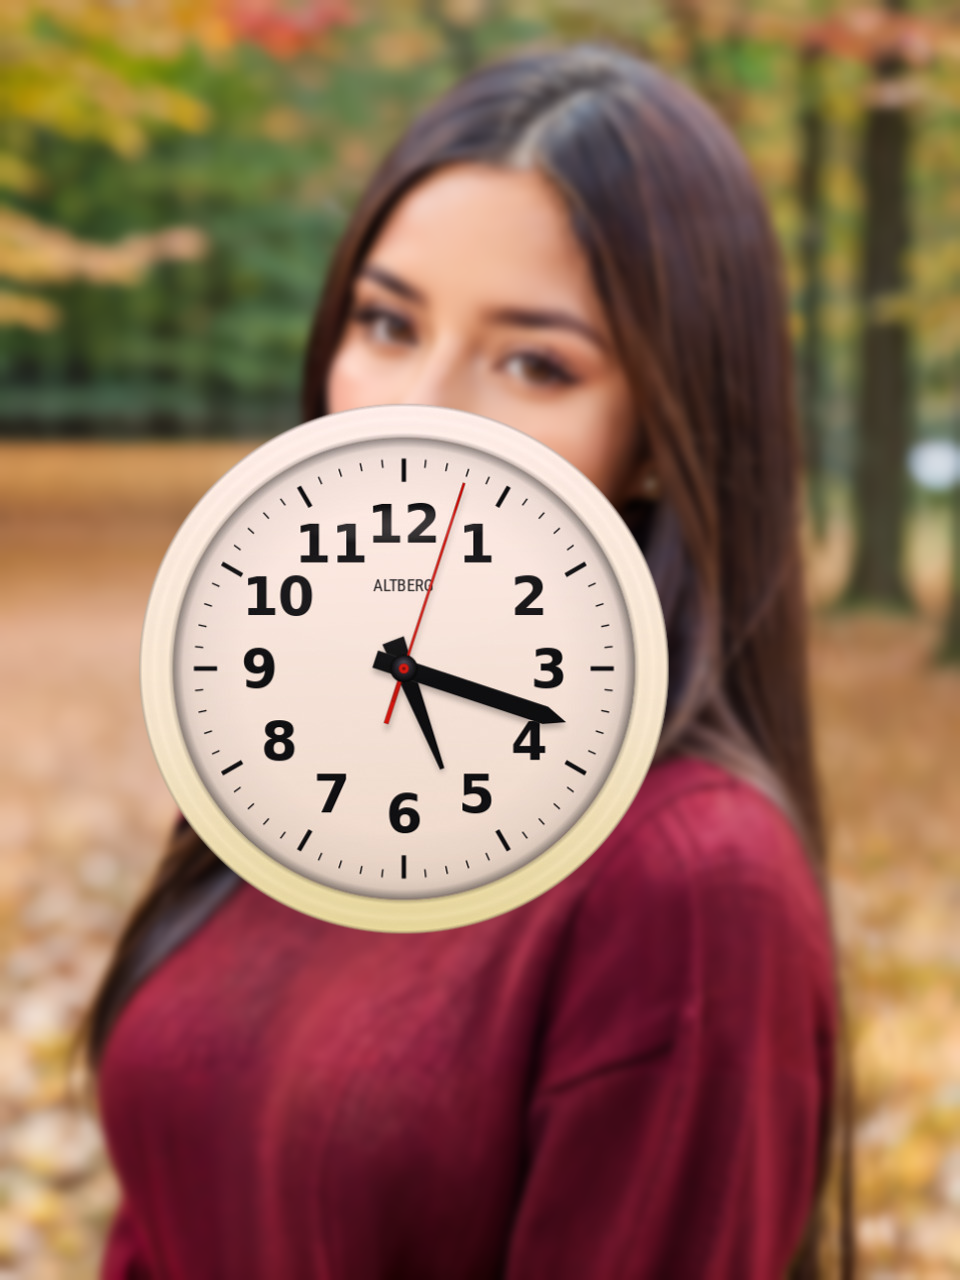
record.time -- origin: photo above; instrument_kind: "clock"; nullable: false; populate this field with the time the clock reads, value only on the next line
5:18:03
